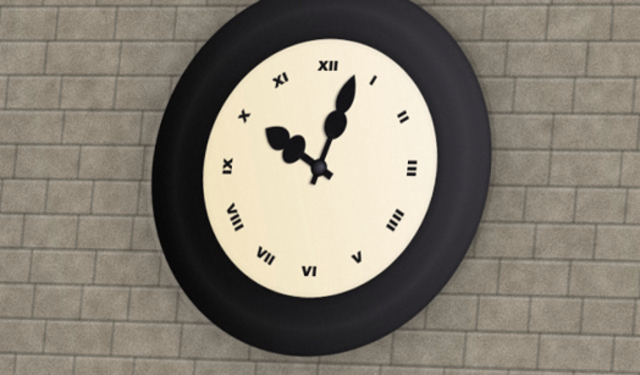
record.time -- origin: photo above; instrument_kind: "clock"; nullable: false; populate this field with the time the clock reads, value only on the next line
10:03
